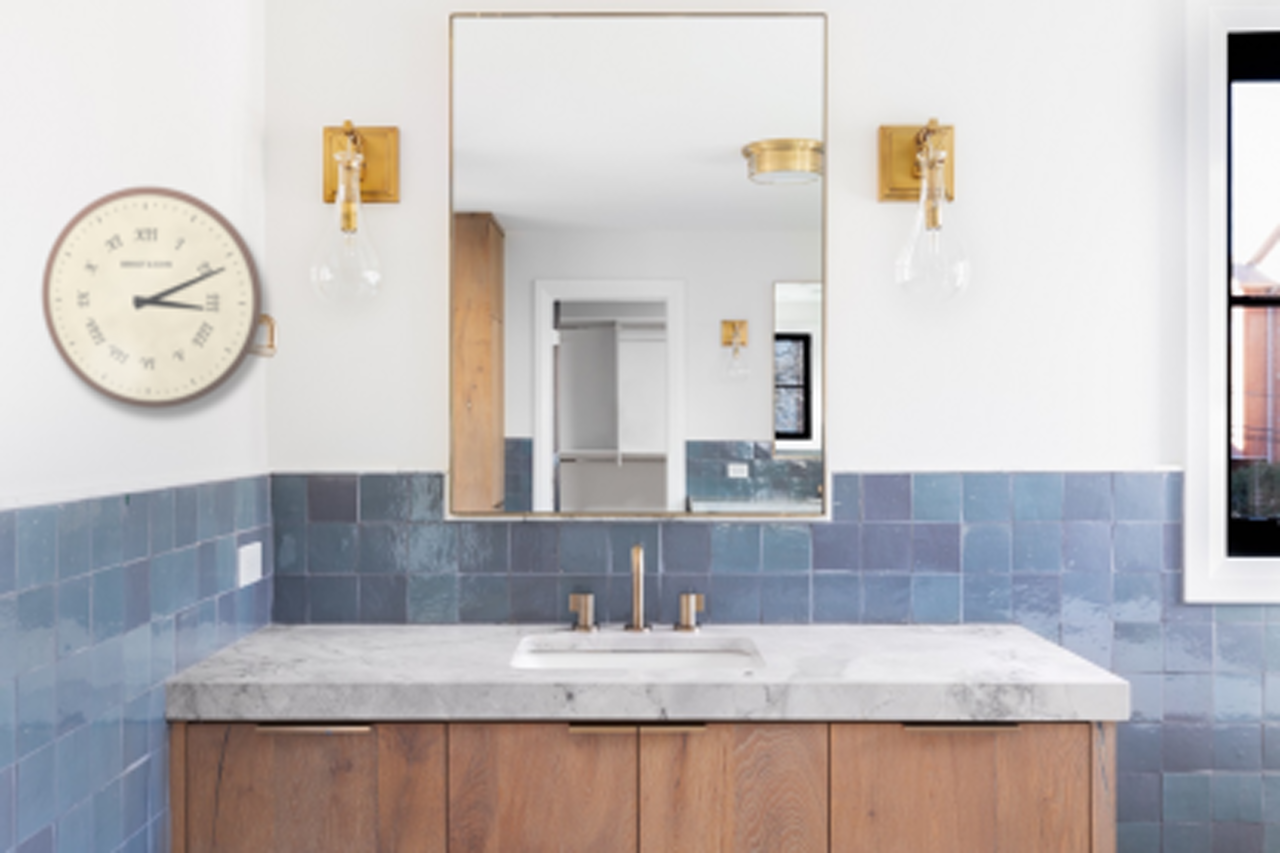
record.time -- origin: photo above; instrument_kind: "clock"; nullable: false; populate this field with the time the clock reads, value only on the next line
3:11
